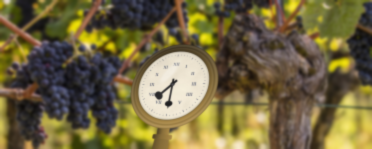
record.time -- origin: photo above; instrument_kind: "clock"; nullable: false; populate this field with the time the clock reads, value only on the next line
7:30
